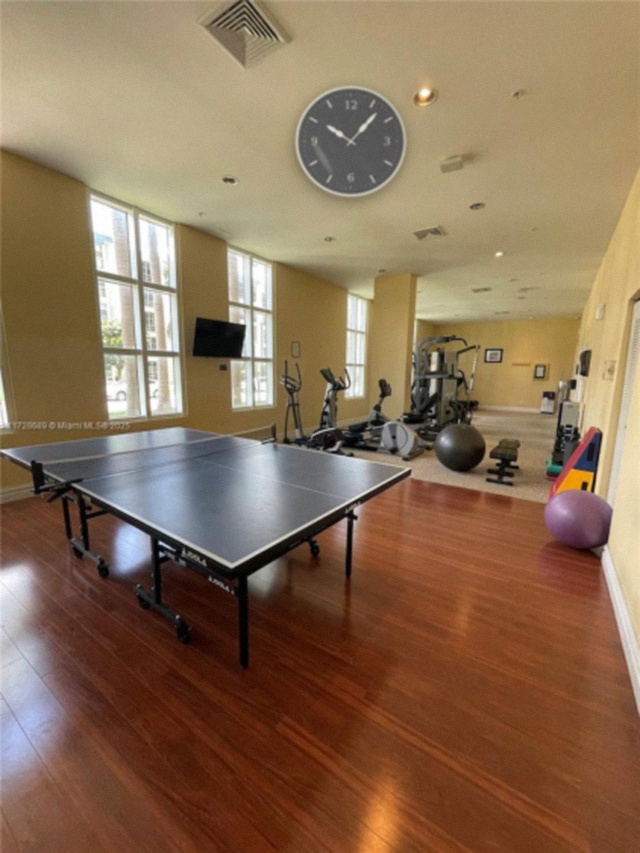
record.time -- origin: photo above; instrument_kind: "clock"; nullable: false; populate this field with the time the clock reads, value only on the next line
10:07
